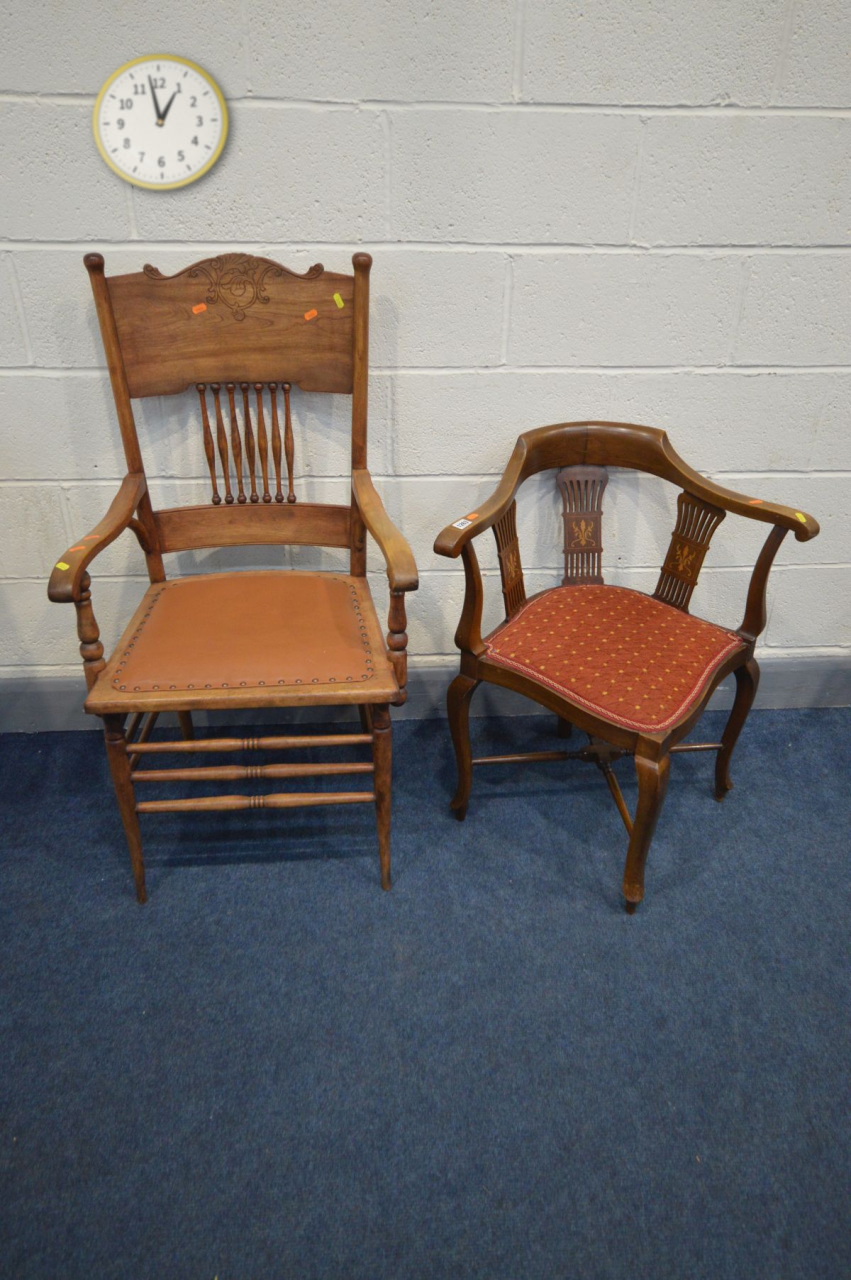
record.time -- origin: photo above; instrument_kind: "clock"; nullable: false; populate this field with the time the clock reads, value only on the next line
12:58
